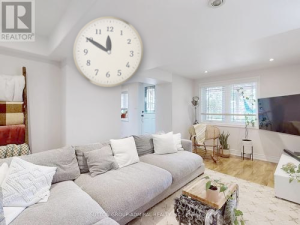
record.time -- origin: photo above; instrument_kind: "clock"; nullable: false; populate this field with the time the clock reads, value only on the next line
11:50
